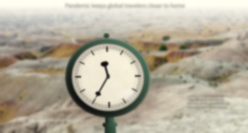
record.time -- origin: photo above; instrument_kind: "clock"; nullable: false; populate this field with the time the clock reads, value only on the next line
11:35
